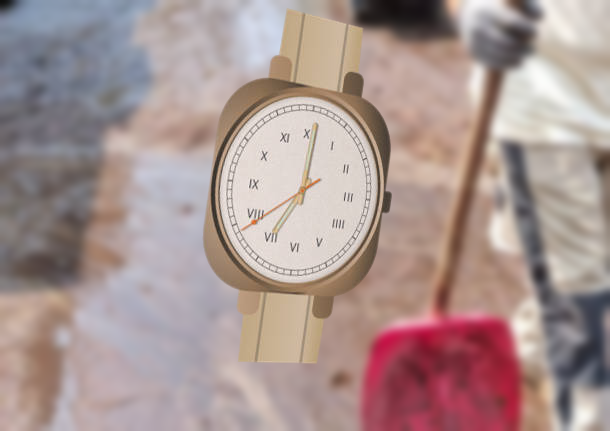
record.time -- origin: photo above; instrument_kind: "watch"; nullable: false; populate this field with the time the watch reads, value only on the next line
7:00:39
